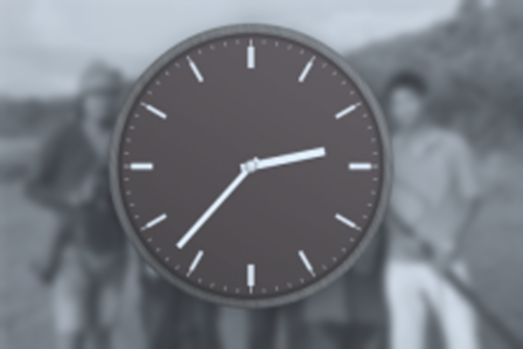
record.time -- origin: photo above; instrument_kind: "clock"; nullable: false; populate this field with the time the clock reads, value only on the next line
2:37
